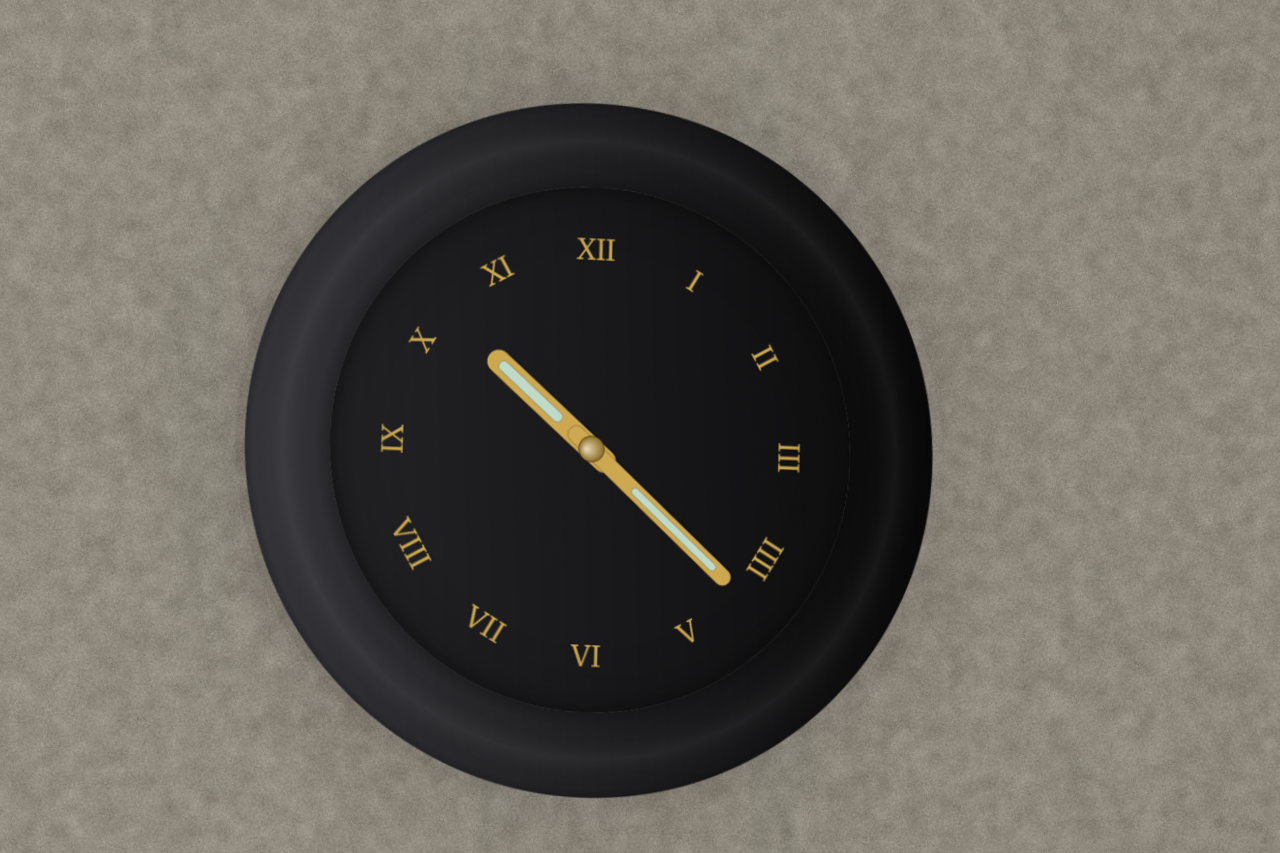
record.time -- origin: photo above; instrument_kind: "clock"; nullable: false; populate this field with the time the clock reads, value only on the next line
10:22
